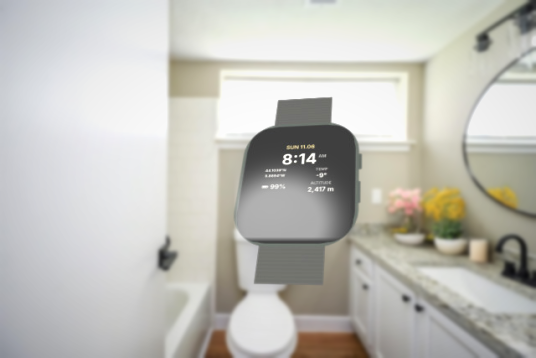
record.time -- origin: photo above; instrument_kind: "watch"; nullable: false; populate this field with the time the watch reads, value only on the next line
8:14
